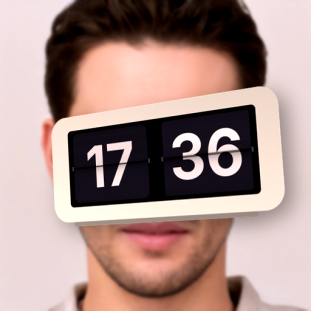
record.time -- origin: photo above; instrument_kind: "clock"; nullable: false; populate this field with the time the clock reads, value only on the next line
17:36
